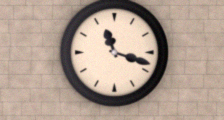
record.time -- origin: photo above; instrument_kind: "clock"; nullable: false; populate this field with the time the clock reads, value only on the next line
11:18
